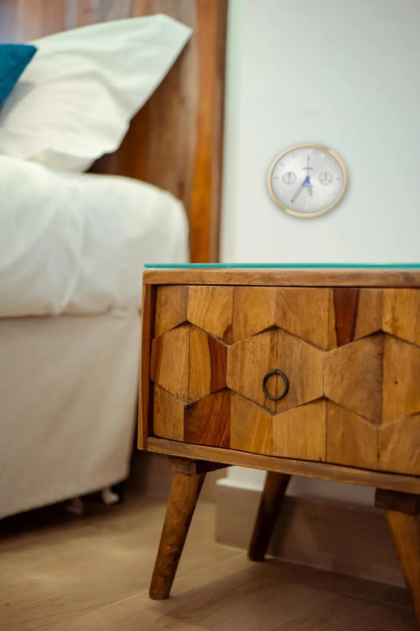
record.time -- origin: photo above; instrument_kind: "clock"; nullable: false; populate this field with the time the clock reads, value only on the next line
5:35
